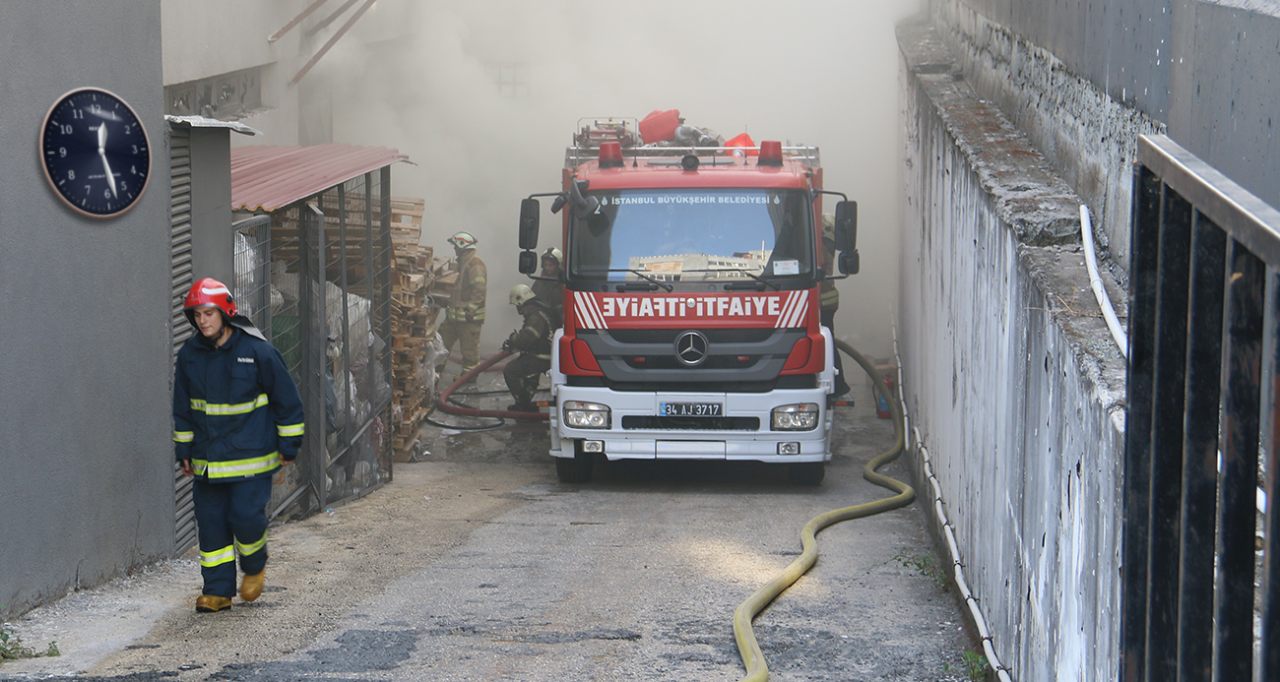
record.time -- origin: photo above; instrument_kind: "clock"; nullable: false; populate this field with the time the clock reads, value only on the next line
12:28
